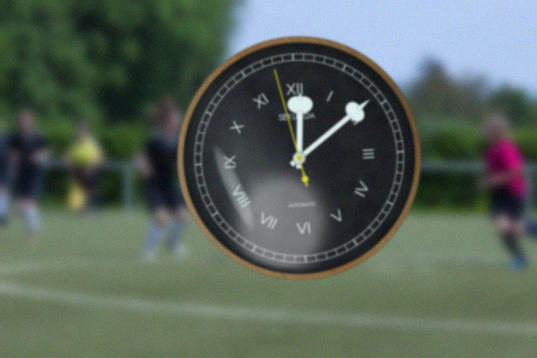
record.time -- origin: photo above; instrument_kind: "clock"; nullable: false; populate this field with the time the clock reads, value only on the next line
12:08:58
